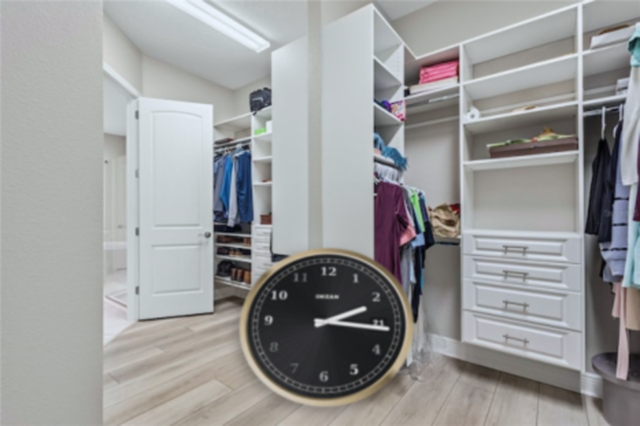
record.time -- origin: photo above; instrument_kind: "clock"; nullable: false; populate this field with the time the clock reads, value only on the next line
2:16
